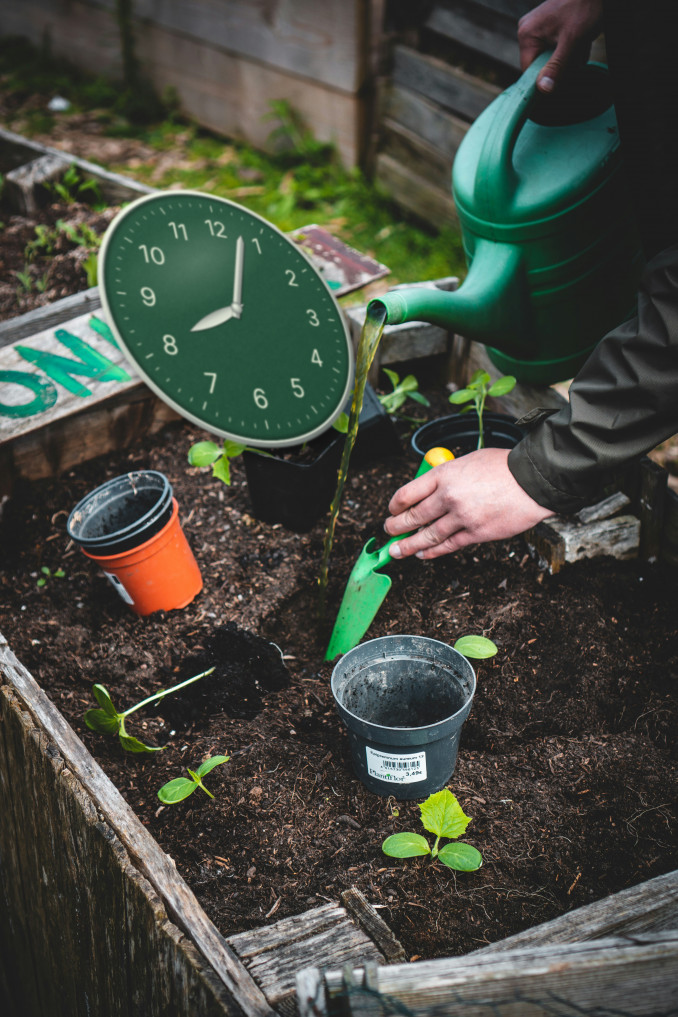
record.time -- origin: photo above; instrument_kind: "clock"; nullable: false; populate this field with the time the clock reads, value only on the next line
8:03
